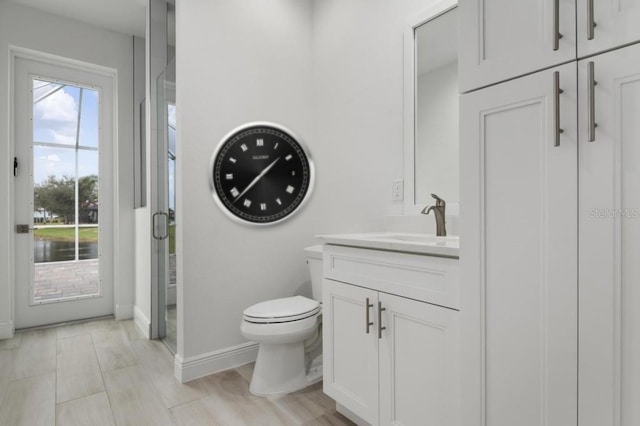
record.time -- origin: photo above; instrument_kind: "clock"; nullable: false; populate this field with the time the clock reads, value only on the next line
1:38
